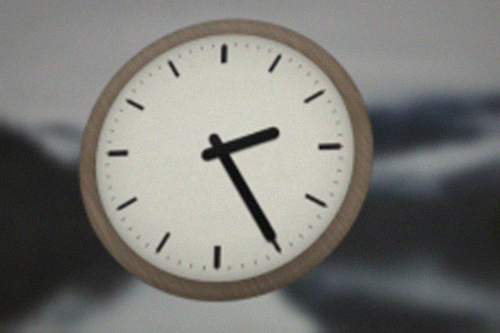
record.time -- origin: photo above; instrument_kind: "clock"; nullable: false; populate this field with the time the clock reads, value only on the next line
2:25
